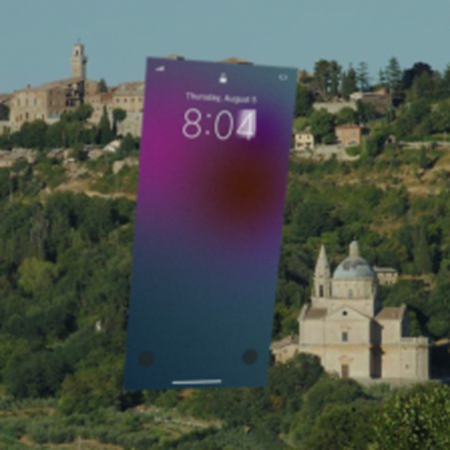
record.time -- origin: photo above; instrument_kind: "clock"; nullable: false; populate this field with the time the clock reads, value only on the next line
8:04
